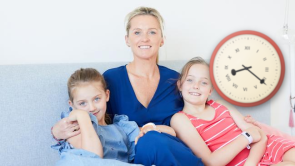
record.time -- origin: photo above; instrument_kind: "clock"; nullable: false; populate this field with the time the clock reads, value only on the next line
8:21
